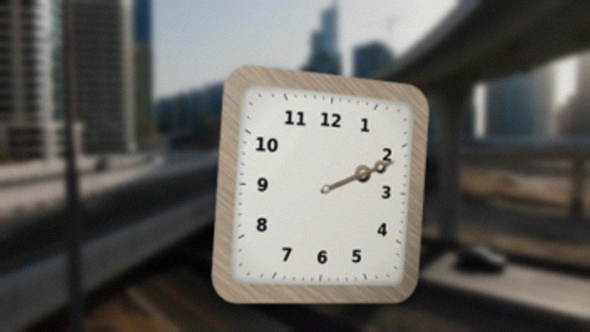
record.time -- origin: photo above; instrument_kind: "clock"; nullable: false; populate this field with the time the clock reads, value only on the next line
2:11
